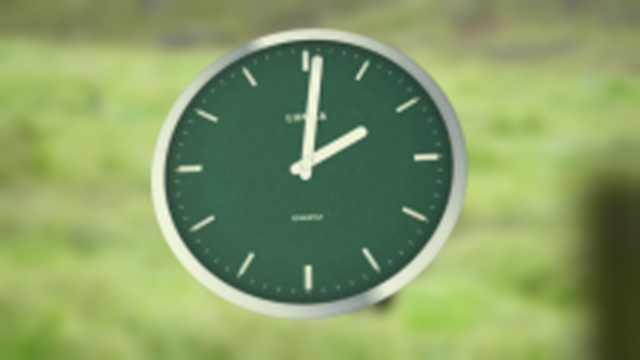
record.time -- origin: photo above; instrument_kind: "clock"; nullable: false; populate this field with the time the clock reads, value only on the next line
2:01
